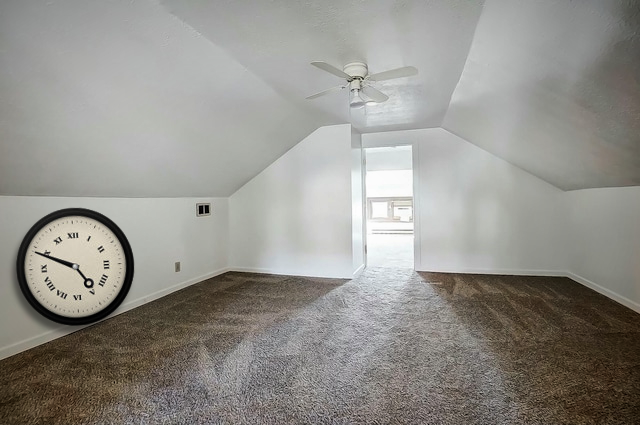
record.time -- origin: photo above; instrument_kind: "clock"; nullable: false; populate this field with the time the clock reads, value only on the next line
4:49
